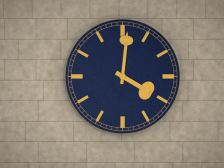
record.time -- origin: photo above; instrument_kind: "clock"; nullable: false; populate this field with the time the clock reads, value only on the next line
4:01
